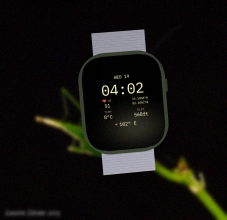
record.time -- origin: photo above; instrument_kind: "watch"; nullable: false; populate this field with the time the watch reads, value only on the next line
4:02
